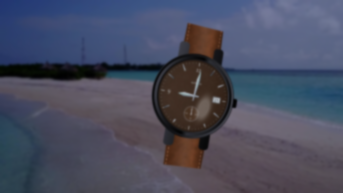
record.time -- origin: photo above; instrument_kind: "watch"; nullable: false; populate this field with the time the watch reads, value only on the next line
9:01
